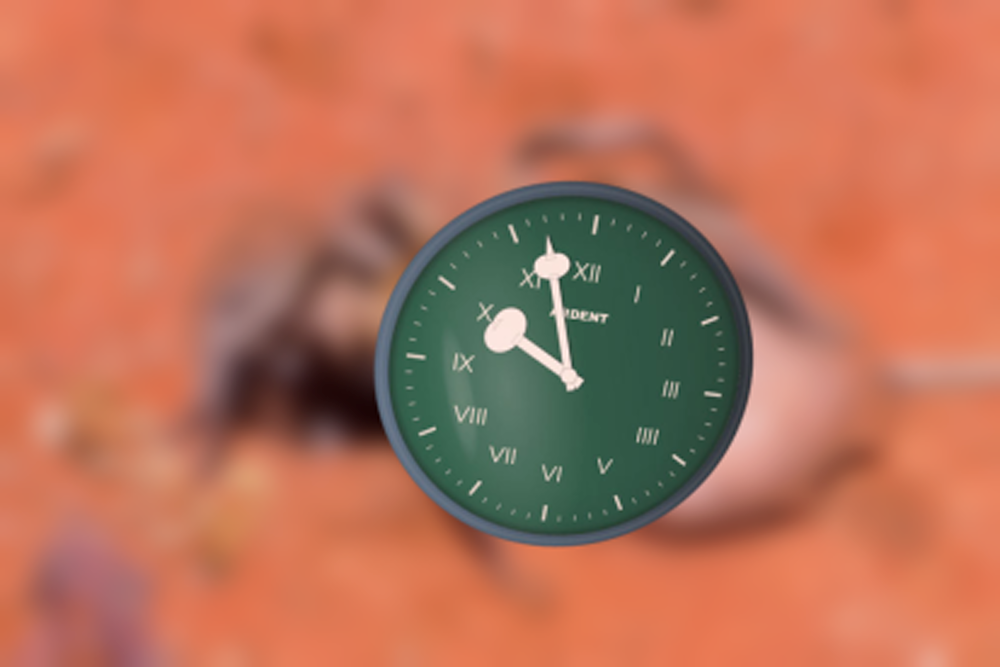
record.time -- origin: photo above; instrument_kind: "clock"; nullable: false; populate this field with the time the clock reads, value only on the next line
9:57
